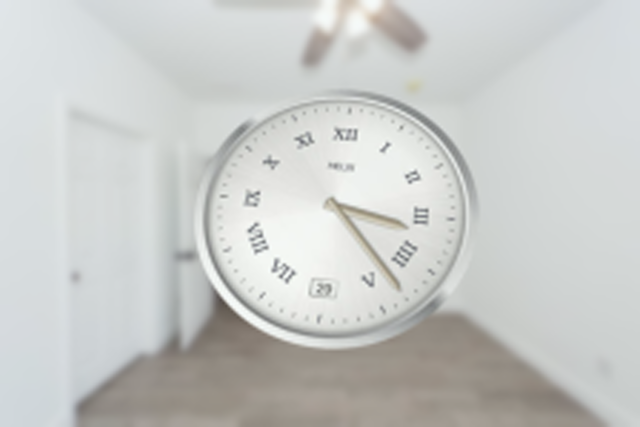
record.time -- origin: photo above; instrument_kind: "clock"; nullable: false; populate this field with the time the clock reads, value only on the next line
3:23
